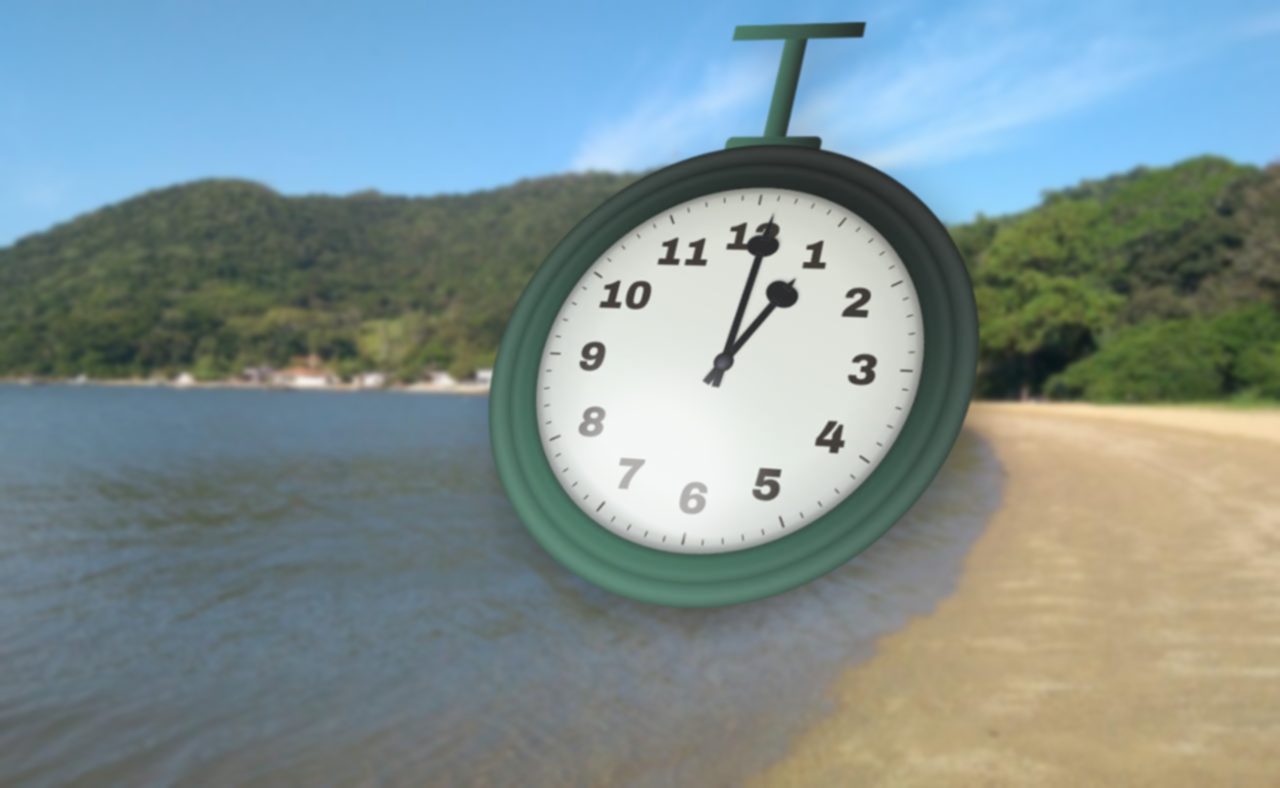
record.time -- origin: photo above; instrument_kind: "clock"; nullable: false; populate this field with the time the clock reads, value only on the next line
1:01
